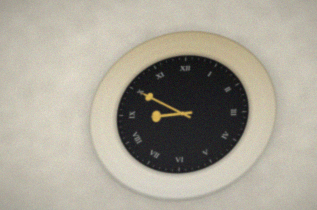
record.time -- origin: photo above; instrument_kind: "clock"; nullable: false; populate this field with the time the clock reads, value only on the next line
8:50
